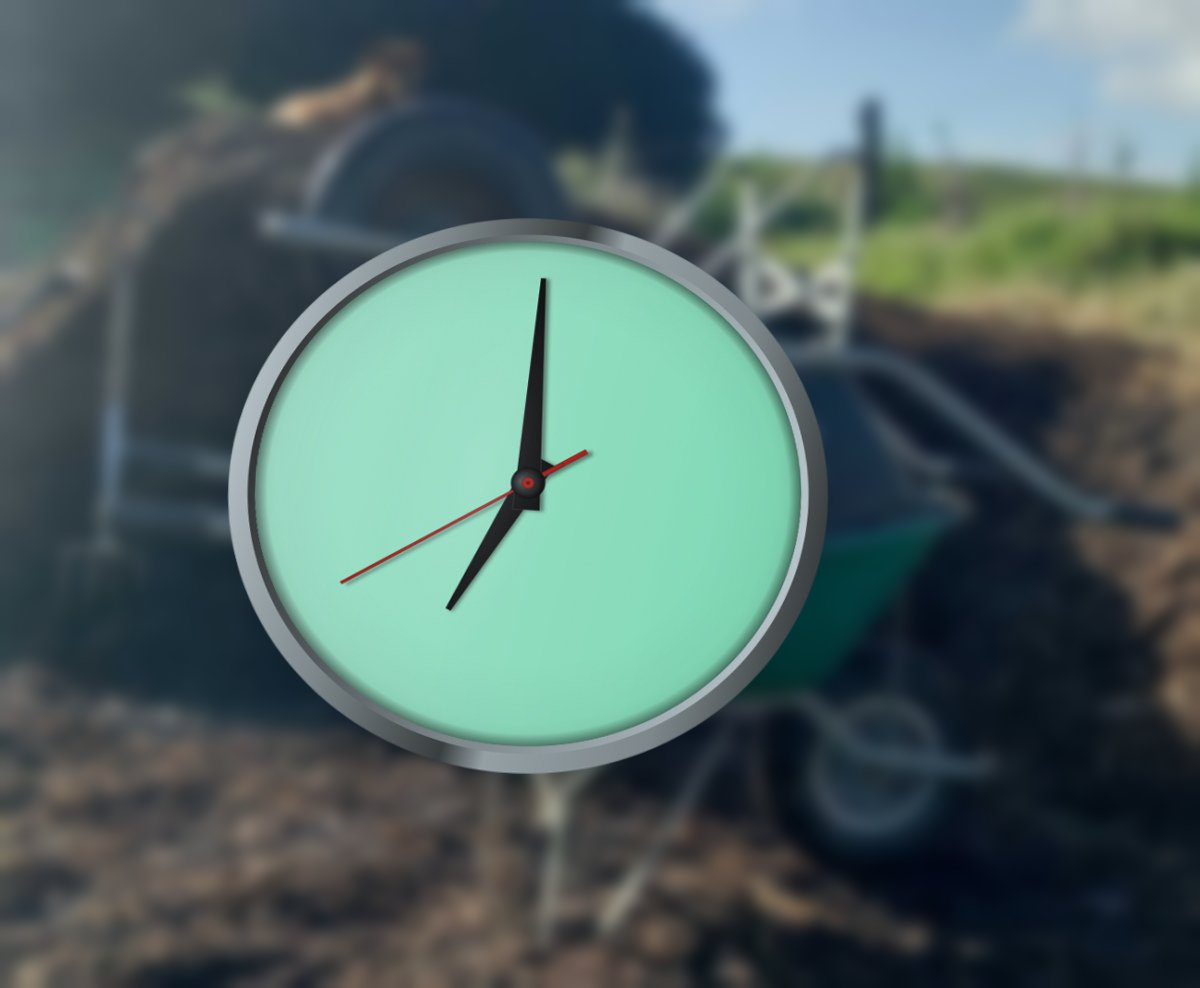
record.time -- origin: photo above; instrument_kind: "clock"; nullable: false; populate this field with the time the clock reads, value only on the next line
7:00:40
